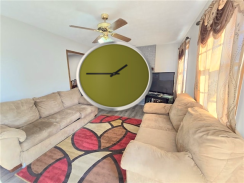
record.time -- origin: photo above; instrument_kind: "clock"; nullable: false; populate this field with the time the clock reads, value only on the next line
1:45
